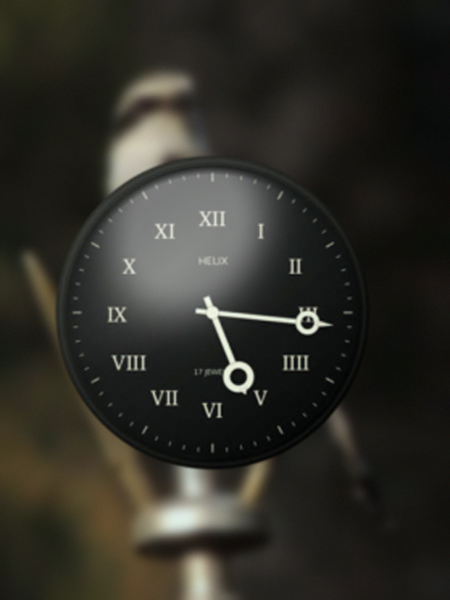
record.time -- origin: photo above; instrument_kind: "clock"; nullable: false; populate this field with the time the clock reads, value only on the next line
5:16
